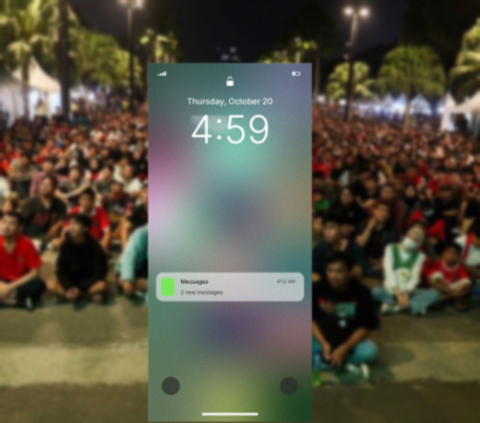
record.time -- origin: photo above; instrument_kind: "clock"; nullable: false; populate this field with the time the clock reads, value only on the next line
4:59
